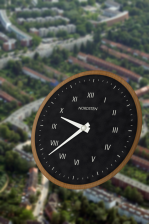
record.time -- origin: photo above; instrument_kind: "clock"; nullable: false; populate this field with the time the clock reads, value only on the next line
9:38
